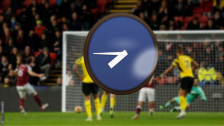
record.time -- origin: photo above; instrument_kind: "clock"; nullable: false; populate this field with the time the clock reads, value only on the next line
7:45
